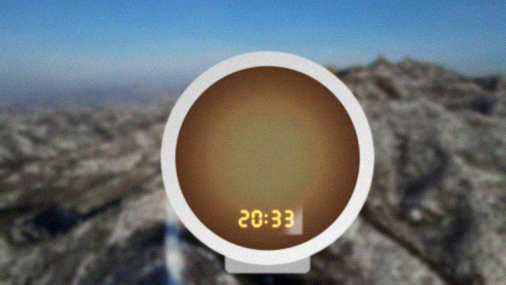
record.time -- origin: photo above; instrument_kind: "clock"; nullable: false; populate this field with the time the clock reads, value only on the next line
20:33
